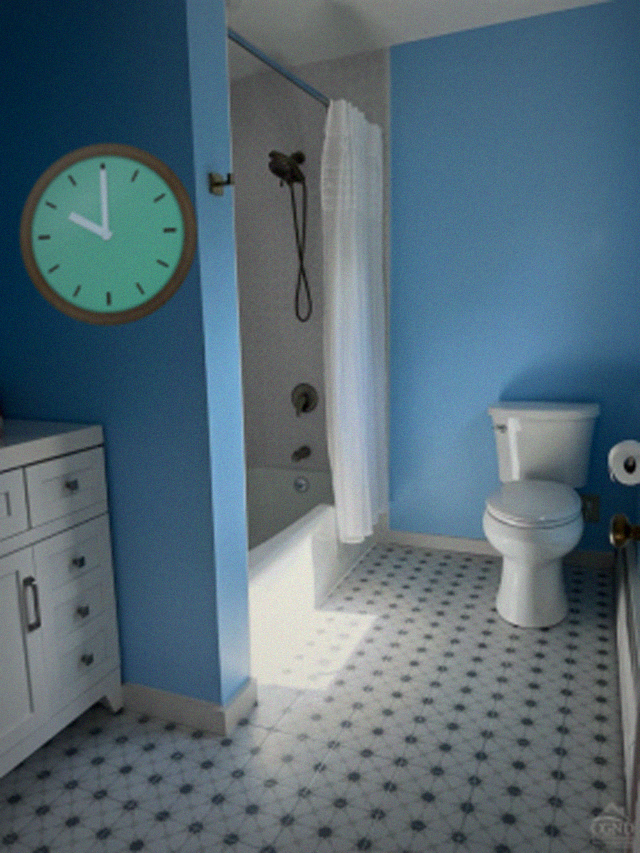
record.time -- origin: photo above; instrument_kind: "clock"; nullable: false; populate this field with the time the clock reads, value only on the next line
10:00
